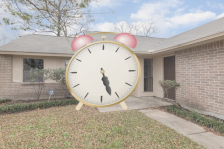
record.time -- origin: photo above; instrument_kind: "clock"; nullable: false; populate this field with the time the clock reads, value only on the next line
5:27
